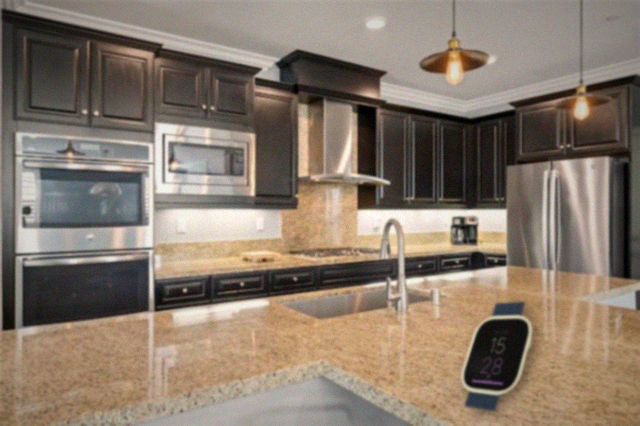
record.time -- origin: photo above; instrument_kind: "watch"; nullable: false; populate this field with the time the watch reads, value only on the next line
15:28
